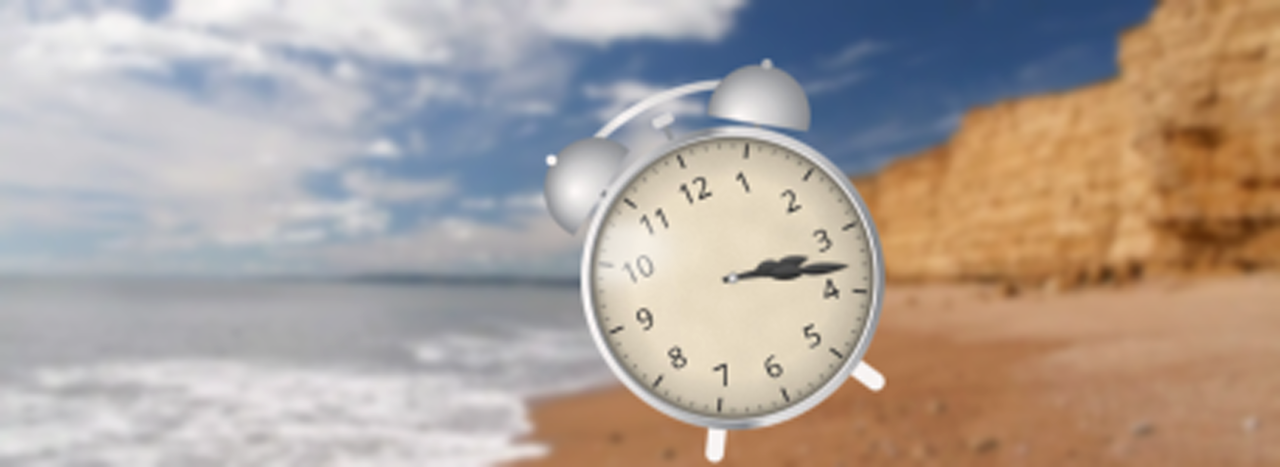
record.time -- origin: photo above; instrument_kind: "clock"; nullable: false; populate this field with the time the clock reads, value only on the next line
3:18
